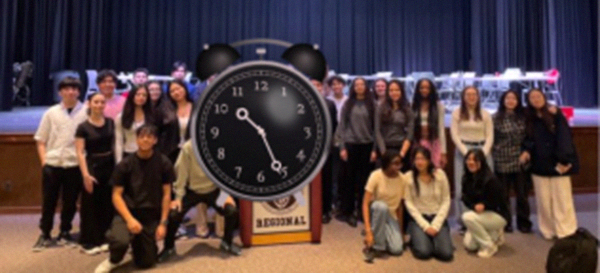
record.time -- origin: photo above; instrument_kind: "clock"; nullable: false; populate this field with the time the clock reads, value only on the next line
10:26
